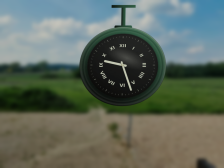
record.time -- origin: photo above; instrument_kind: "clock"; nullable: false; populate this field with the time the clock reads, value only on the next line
9:27
